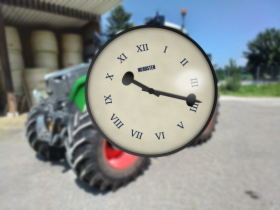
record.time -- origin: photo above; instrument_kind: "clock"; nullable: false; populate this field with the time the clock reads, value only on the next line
10:19
